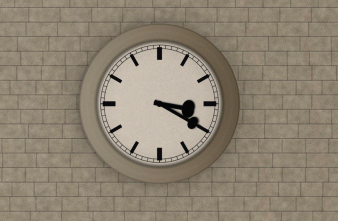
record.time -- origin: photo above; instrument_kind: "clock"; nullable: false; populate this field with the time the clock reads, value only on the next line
3:20
